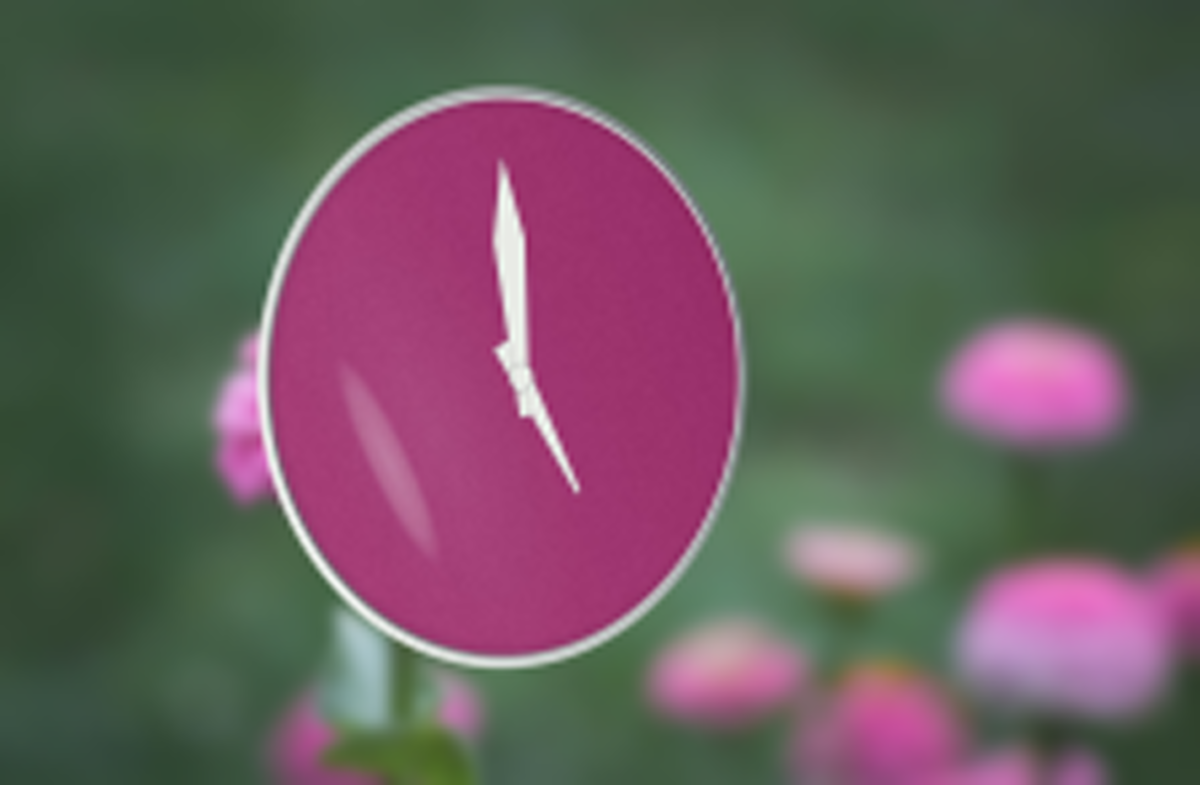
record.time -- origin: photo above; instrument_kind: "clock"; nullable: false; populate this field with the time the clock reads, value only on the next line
4:59
